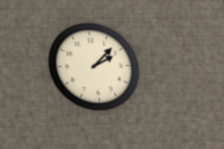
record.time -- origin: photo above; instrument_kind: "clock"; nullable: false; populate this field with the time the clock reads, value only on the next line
2:08
